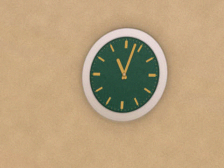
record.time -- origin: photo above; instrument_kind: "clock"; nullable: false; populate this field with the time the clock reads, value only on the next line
11:03
